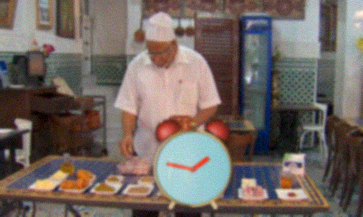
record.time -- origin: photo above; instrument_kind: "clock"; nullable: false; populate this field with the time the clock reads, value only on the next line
1:47
